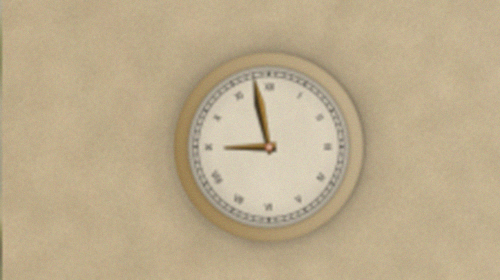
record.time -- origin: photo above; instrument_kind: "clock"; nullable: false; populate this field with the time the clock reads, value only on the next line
8:58
